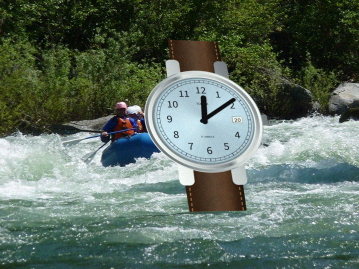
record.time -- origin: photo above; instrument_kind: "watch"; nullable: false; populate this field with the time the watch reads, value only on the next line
12:09
